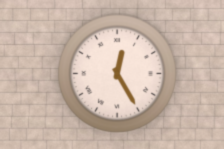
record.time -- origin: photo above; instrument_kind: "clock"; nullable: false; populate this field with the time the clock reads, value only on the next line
12:25
